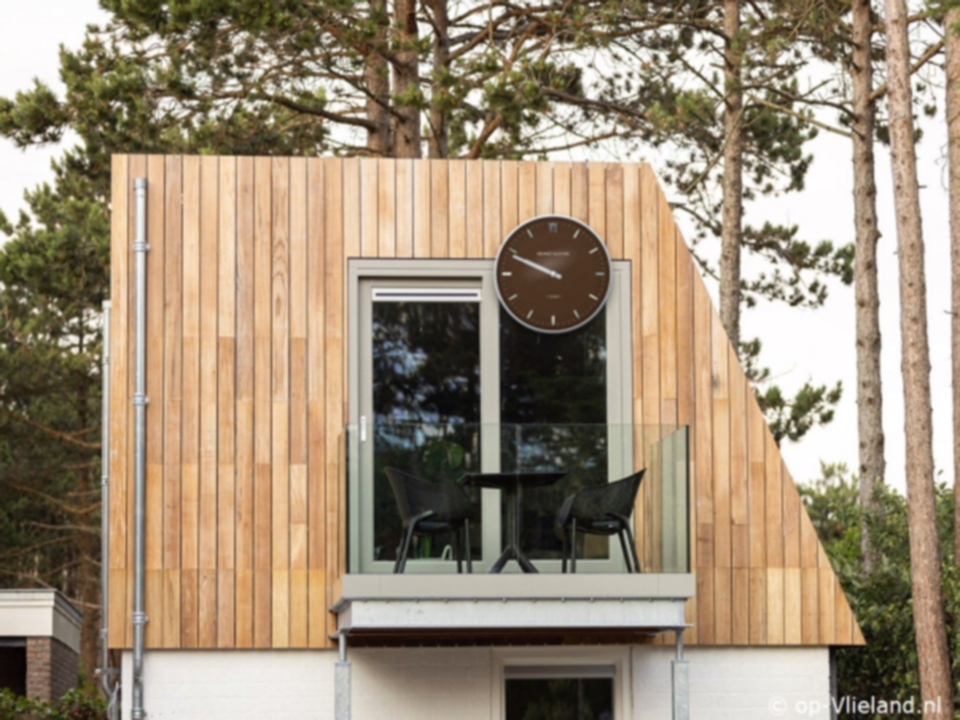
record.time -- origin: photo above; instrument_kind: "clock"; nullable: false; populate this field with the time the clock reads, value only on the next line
9:49
